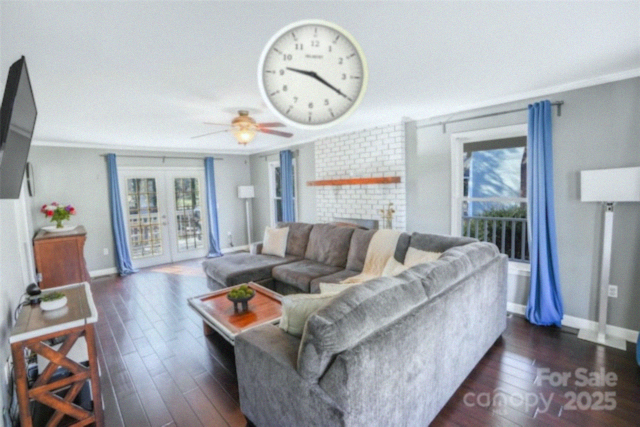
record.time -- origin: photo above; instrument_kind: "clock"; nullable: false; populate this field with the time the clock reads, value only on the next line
9:20
